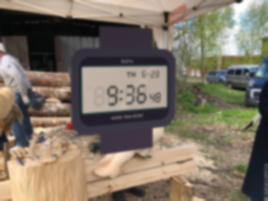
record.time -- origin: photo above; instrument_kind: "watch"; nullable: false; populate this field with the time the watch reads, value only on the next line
9:36
